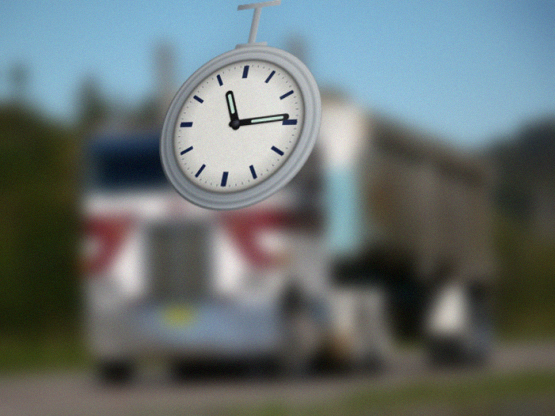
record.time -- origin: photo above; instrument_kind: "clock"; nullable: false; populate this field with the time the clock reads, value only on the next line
11:14
